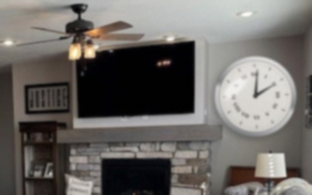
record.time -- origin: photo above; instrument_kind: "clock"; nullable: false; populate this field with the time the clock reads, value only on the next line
2:01
